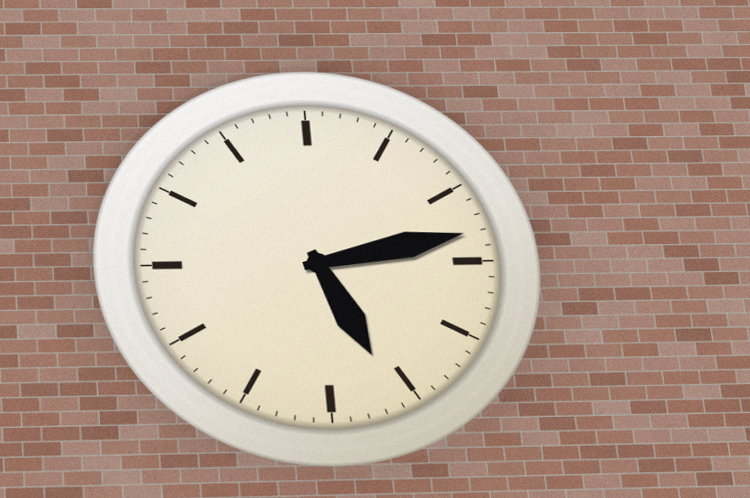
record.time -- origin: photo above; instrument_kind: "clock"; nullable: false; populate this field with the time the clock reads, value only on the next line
5:13
